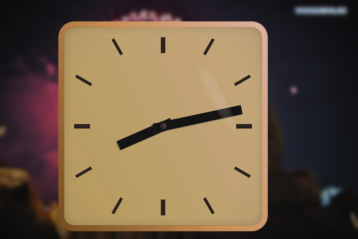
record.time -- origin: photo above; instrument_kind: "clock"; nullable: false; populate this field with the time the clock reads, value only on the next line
8:13
